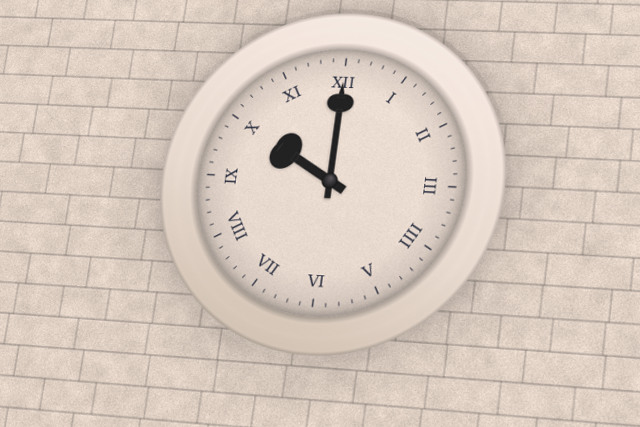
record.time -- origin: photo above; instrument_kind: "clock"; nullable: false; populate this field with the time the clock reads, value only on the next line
10:00
